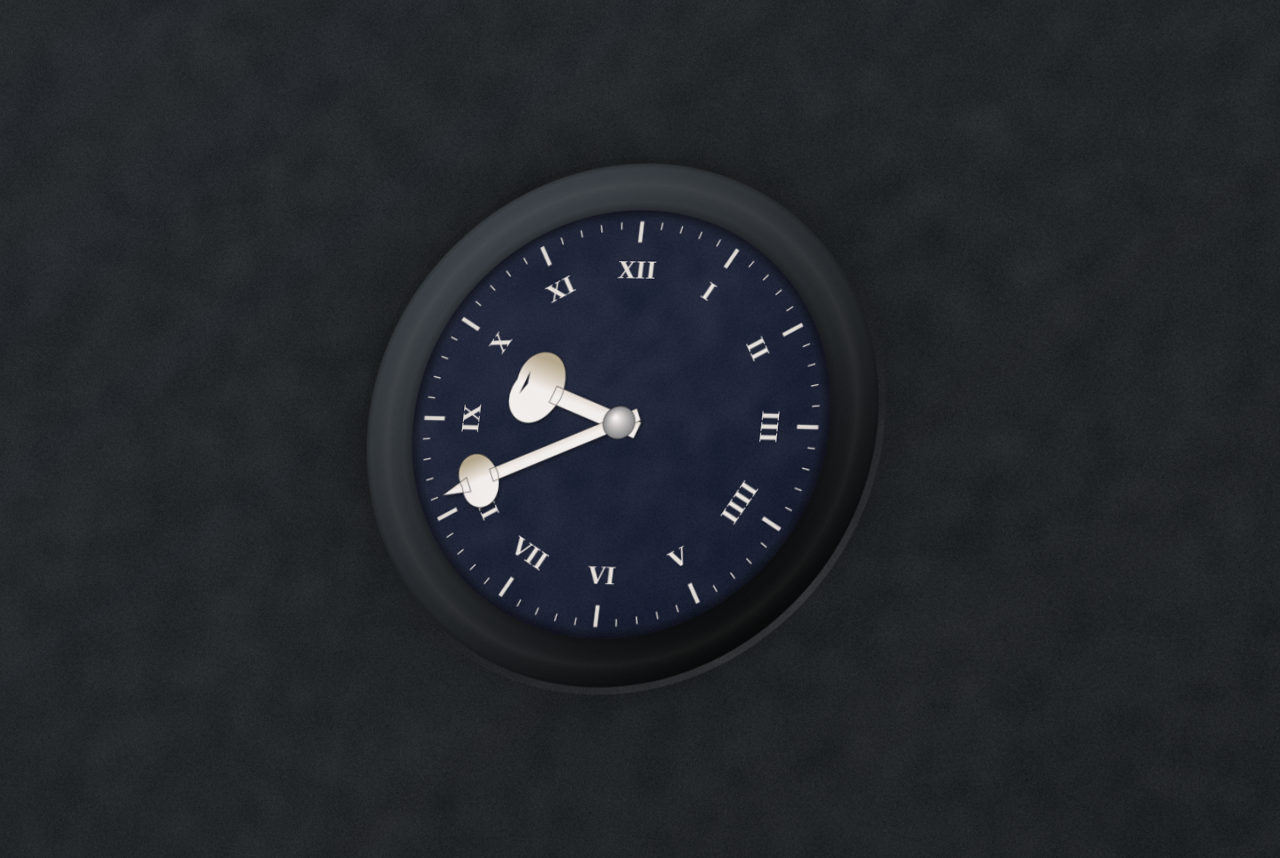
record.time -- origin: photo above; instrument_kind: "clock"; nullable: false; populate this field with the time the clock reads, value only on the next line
9:41
